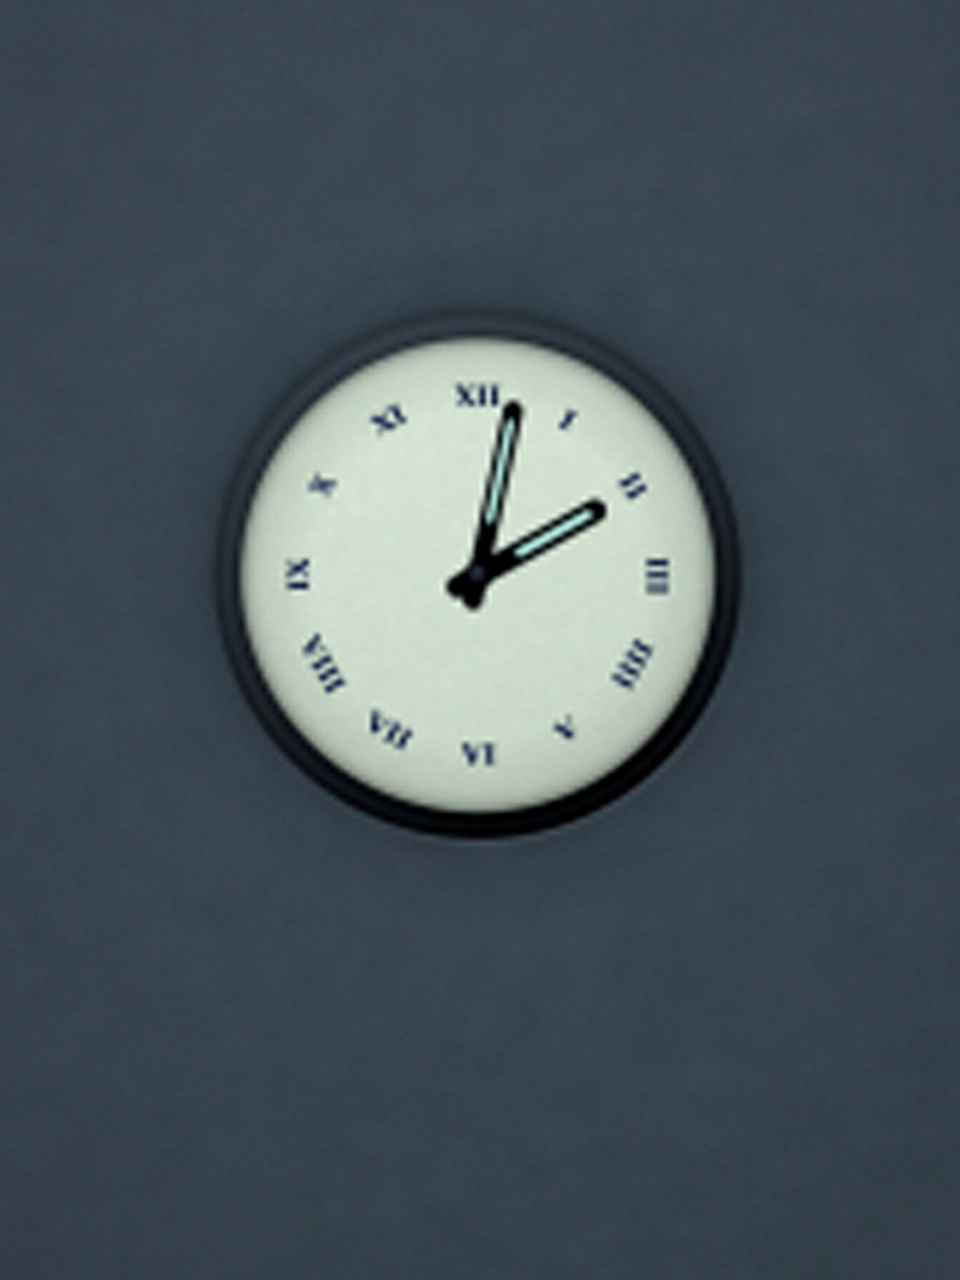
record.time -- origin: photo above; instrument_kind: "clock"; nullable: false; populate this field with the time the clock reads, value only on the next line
2:02
